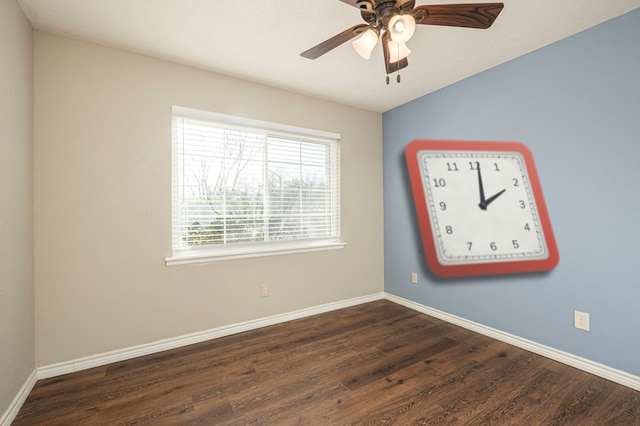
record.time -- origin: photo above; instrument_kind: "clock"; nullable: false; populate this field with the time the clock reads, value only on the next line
2:01
